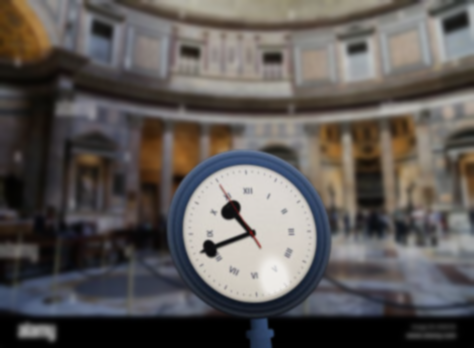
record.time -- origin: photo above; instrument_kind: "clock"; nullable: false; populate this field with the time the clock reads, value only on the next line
10:41:55
